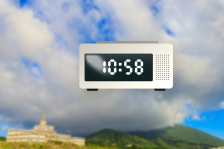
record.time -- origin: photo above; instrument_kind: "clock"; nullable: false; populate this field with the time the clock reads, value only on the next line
10:58
